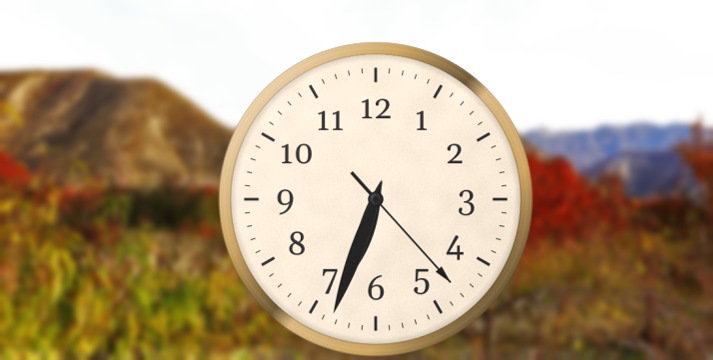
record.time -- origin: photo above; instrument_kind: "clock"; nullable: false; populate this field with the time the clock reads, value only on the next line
6:33:23
